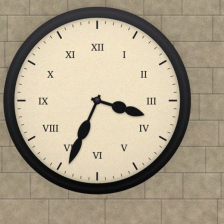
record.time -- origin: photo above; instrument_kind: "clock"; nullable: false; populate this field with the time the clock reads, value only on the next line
3:34
